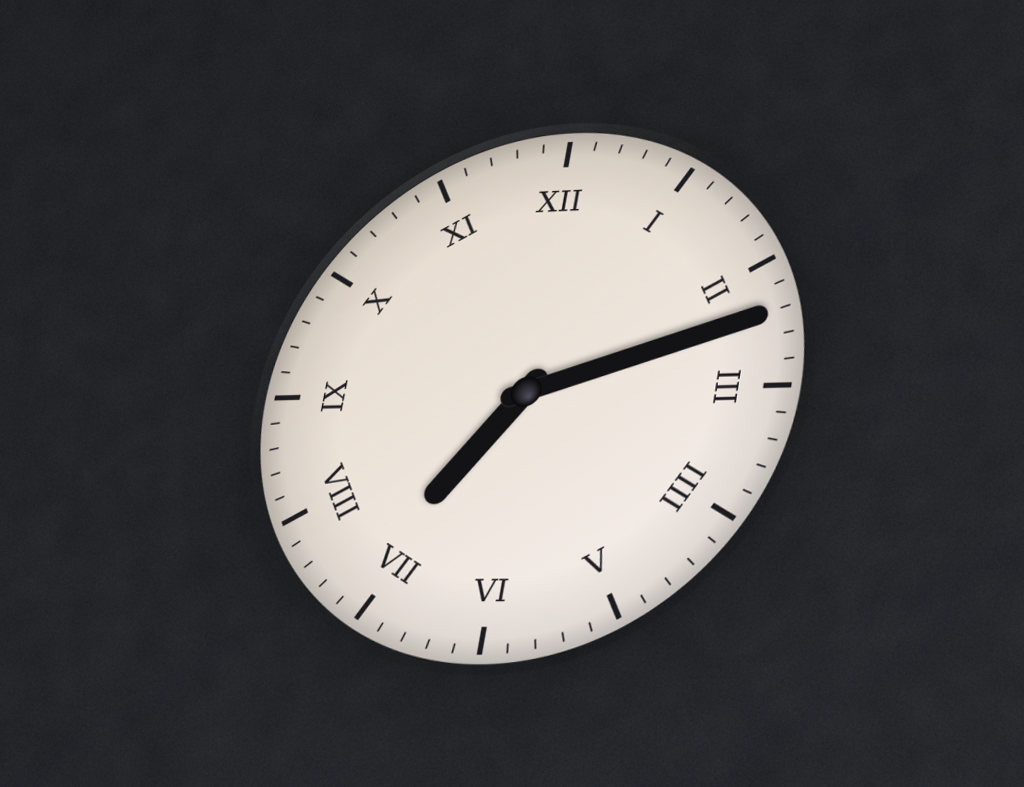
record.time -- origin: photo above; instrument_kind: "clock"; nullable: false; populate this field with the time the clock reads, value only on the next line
7:12
